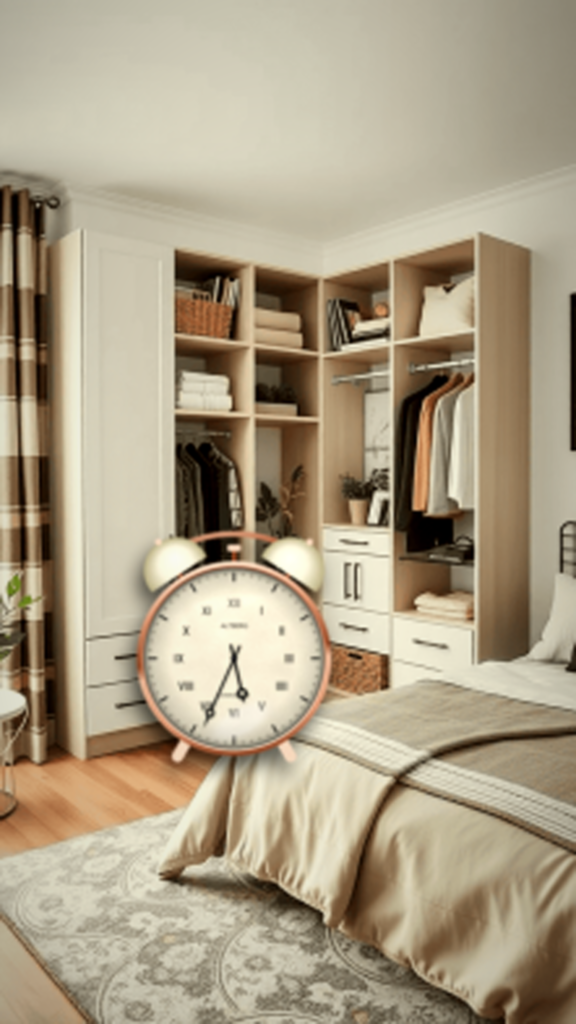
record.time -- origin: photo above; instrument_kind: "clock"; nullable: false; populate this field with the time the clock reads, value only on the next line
5:34
